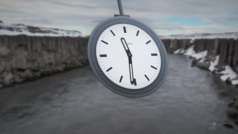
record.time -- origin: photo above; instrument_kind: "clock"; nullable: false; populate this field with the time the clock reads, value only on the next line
11:31
